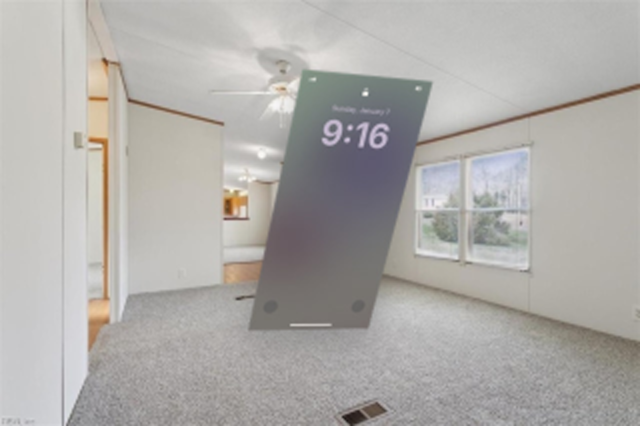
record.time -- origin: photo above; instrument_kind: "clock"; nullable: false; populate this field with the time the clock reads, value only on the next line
9:16
